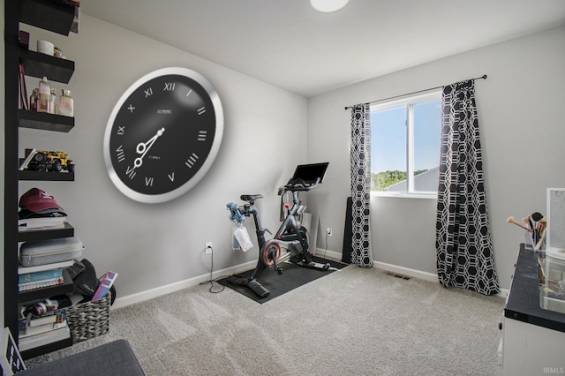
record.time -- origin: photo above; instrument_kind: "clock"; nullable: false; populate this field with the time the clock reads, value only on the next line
7:35
